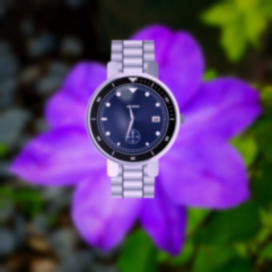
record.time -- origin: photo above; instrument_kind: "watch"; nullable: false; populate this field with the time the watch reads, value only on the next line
11:33
